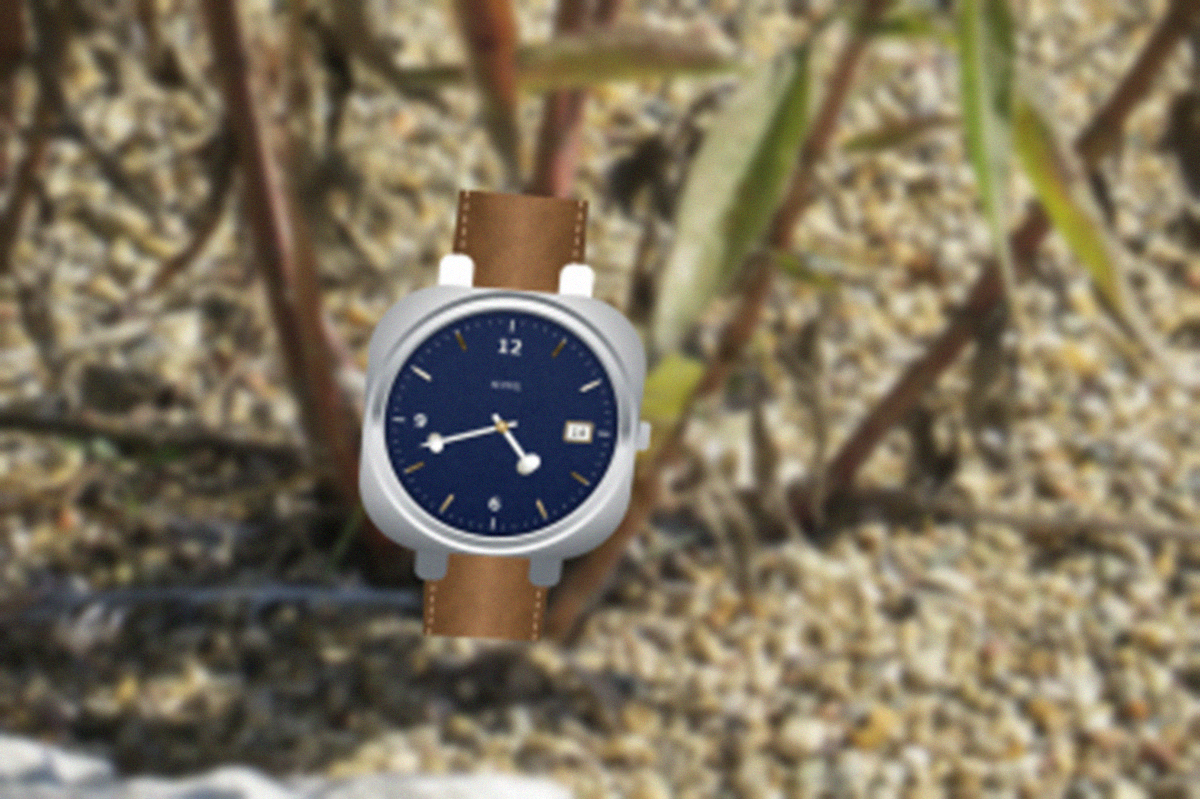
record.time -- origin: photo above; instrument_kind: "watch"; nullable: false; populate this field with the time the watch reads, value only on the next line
4:42
